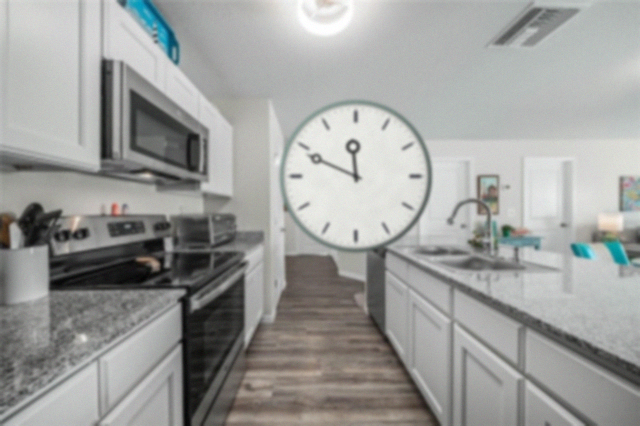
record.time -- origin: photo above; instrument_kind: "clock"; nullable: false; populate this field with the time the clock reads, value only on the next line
11:49
